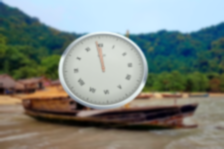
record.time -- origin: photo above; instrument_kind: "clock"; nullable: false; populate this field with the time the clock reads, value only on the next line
11:59
